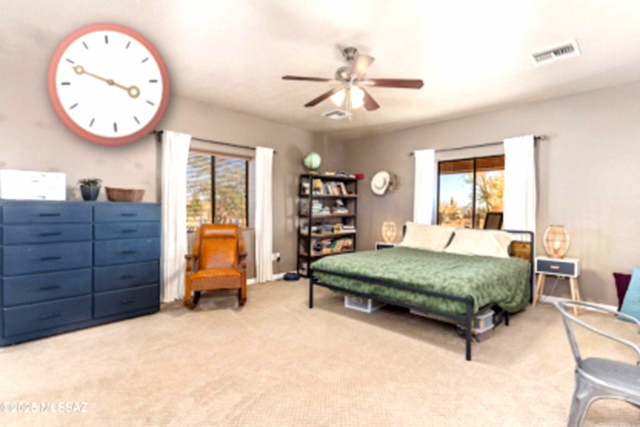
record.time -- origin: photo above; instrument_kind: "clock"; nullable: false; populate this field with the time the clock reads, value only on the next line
3:49
